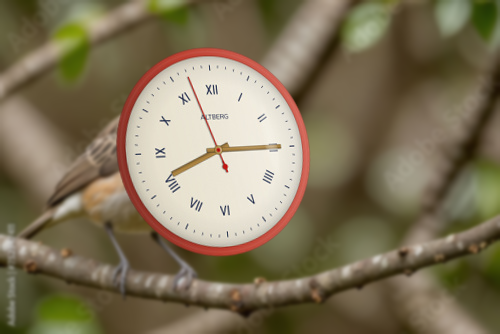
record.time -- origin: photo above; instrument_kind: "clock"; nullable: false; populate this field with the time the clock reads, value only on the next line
8:14:57
